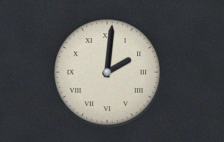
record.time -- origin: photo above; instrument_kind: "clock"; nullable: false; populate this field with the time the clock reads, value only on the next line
2:01
